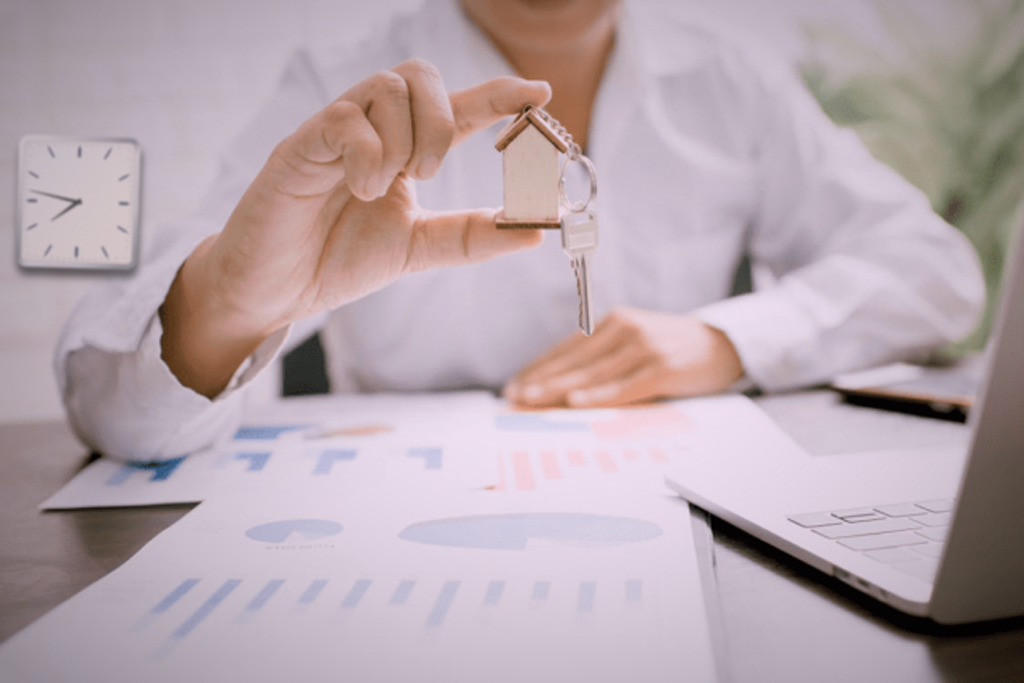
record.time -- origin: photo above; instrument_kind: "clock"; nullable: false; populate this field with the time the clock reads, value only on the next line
7:47
